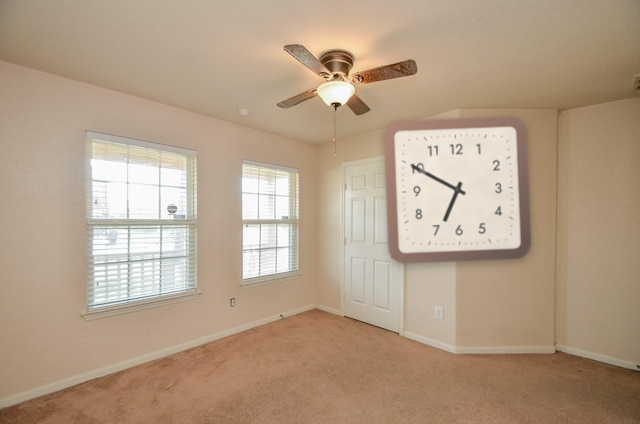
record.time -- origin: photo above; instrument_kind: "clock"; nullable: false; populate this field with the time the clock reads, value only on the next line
6:50
